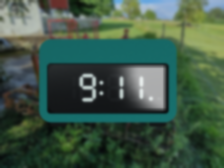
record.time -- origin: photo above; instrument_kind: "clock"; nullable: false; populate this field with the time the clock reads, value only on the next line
9:11
